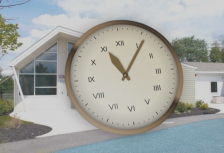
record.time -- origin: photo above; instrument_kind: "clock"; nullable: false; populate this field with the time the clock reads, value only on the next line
11:06
